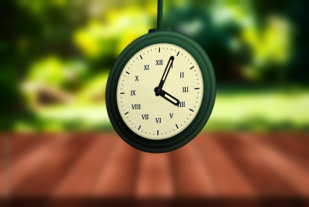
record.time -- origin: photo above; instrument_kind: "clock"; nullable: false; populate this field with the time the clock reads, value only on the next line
4:04
